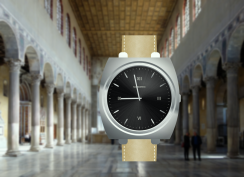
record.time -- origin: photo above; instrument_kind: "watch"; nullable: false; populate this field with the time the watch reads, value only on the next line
8:58
